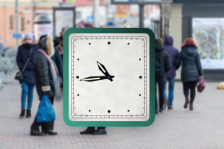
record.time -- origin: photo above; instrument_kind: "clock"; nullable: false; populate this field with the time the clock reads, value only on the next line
10:44
